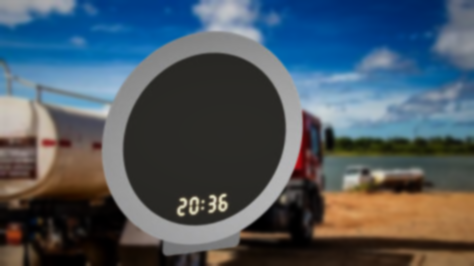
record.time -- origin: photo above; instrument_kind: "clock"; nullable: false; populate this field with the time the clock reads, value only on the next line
20:36
